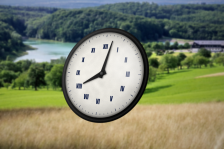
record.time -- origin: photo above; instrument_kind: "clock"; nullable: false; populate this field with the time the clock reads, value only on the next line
8:02
